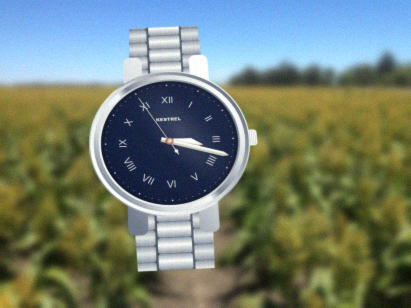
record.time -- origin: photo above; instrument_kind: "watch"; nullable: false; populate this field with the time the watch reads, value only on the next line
3:17:55
